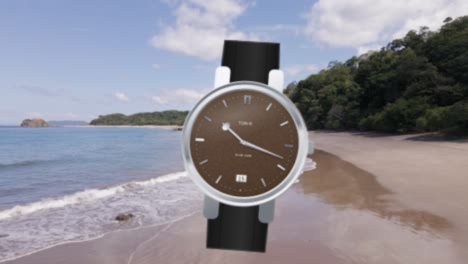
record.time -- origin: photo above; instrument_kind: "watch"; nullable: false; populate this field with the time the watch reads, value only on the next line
10:18
